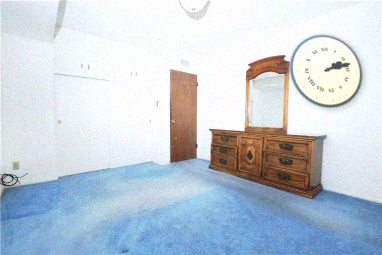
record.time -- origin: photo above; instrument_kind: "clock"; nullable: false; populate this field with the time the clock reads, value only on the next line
2:13
